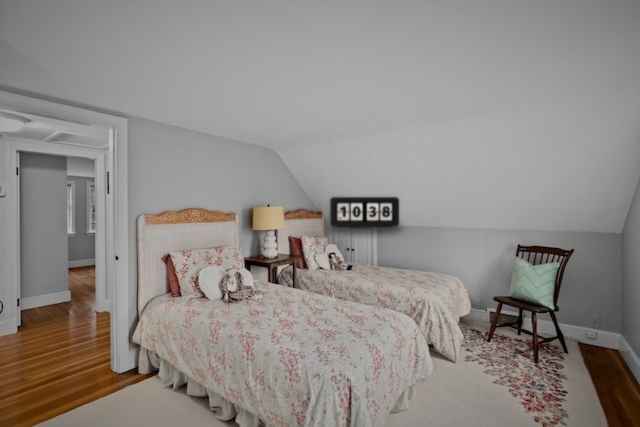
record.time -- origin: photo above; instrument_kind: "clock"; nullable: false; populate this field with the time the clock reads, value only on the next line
10:38
